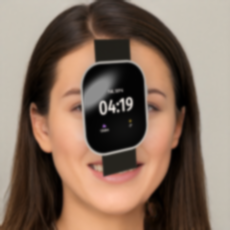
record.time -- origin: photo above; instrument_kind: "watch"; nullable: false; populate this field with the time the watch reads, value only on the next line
4:19
